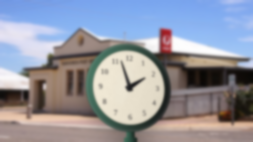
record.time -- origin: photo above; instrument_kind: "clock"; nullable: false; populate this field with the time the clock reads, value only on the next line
1:57
